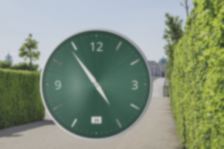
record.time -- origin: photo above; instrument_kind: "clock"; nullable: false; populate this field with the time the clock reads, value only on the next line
4:54
